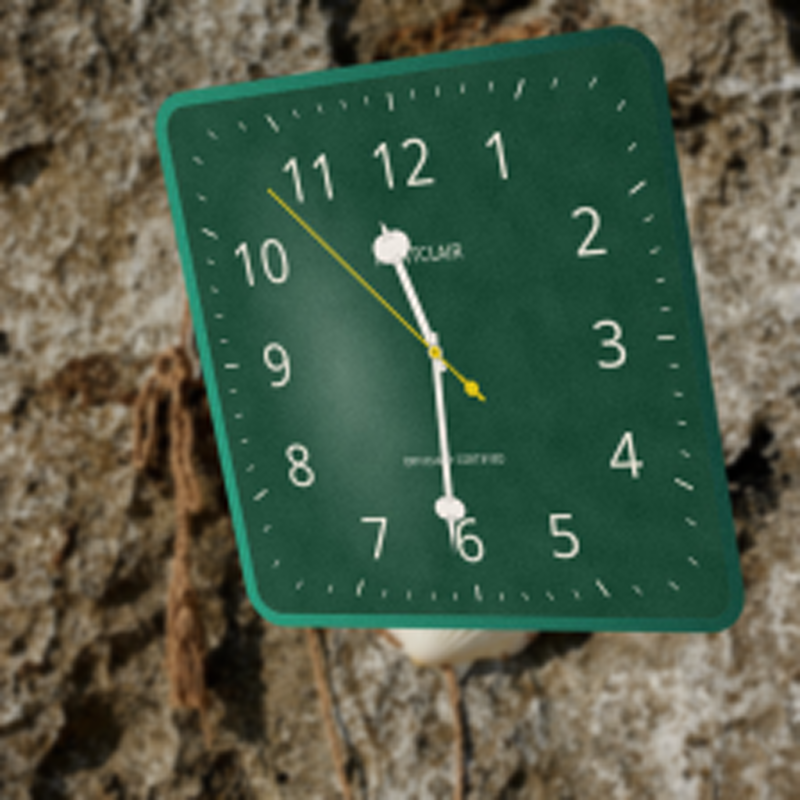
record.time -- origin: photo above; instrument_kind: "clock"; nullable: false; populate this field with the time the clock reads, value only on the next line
11:30:53
